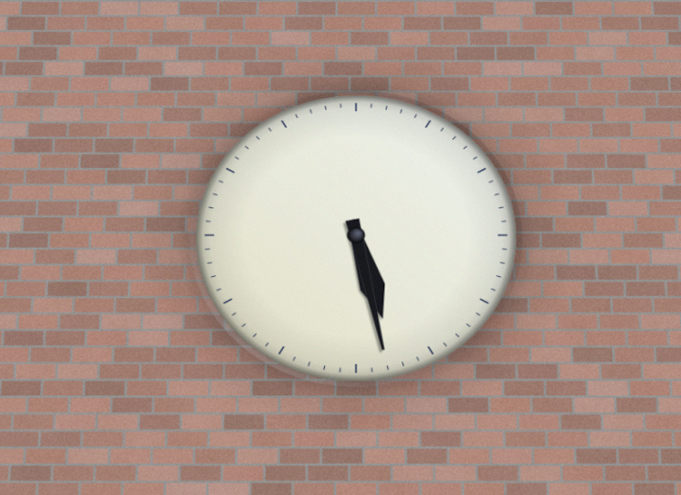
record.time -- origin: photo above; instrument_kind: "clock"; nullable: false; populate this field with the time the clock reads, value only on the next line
5:28
